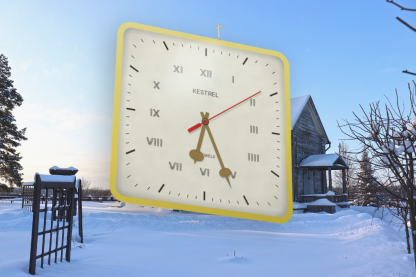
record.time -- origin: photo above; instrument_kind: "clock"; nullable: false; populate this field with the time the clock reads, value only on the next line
6:26:09
